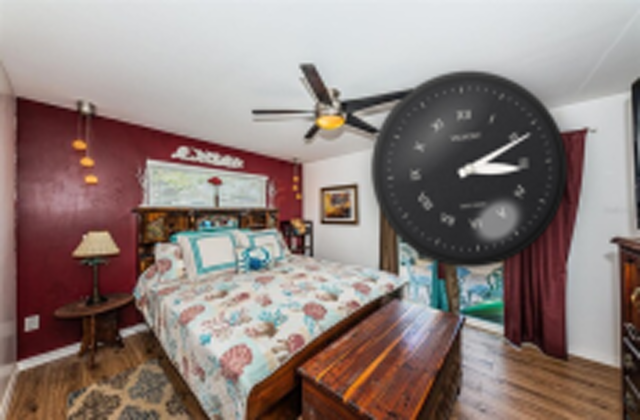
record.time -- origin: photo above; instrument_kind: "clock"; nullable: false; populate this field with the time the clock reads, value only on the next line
3:11
